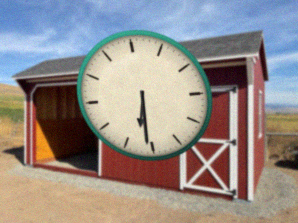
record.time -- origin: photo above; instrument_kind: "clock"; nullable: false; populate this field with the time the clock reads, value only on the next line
6:31
